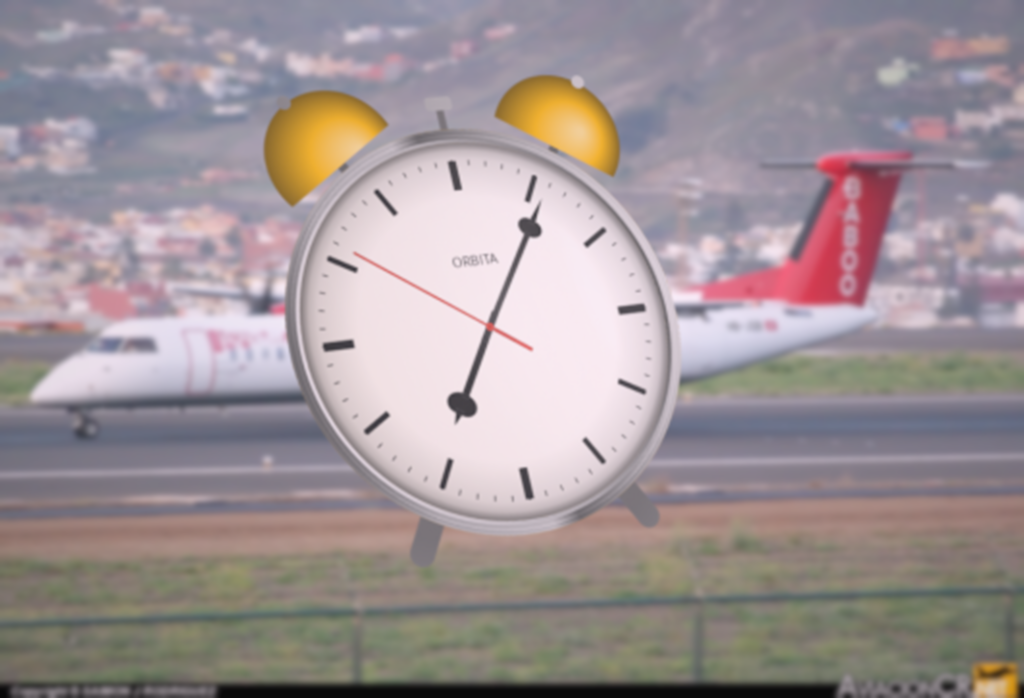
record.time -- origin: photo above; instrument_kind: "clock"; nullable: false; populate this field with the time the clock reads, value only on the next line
7:05:51
